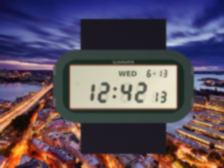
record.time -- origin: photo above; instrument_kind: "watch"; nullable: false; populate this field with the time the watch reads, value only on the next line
12:42:13
